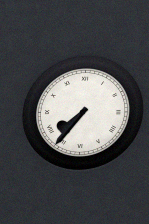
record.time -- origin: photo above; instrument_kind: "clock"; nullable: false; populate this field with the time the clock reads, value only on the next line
7:36
